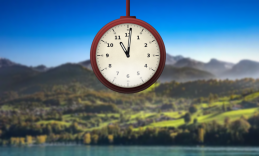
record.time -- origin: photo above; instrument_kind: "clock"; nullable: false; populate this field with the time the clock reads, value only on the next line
11:01
